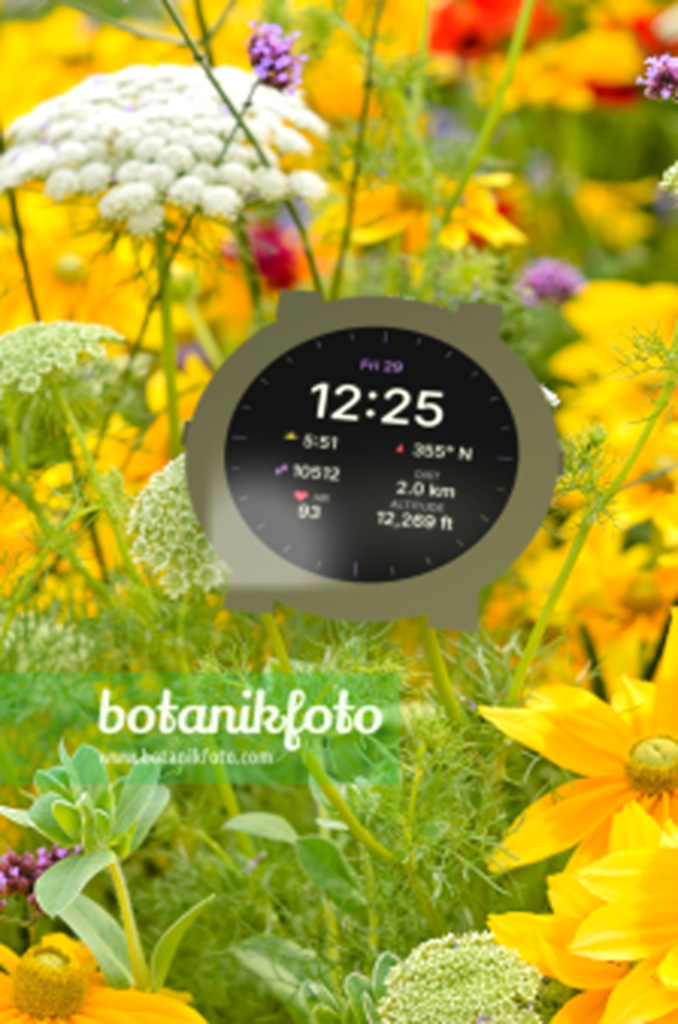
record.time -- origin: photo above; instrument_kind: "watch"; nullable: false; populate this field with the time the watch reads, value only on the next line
12:25
